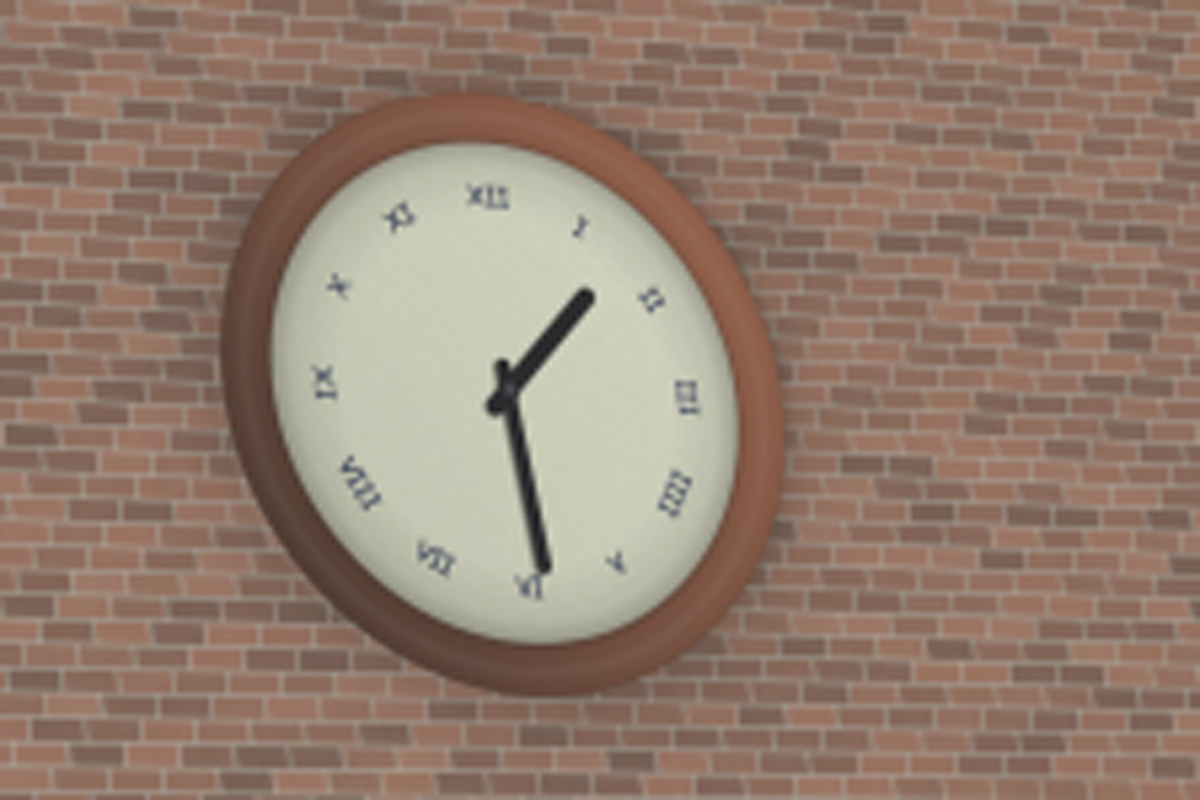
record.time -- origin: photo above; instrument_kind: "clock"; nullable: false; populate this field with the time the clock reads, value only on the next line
1:29
